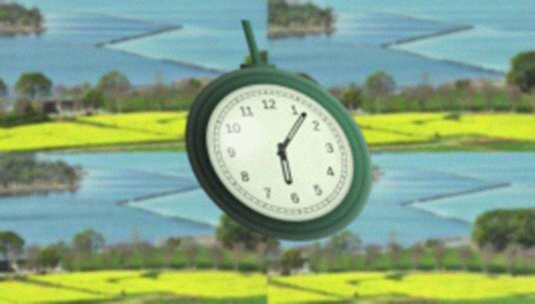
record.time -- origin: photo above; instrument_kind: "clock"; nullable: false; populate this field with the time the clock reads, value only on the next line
6:07
